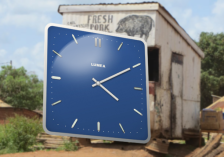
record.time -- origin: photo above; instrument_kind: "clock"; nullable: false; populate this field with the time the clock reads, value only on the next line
4:10
